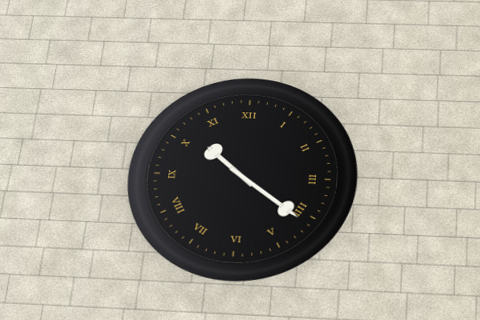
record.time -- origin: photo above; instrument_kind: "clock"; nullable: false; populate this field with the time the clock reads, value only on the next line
10:21
